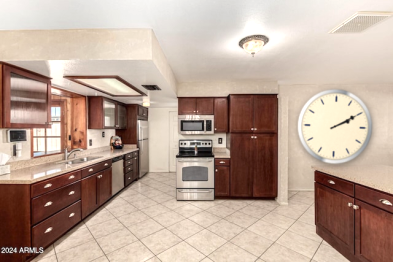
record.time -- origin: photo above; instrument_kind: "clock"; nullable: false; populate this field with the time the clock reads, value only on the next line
2:10
